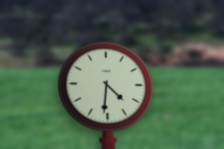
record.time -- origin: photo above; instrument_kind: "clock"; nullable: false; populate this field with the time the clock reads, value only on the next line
4:31
